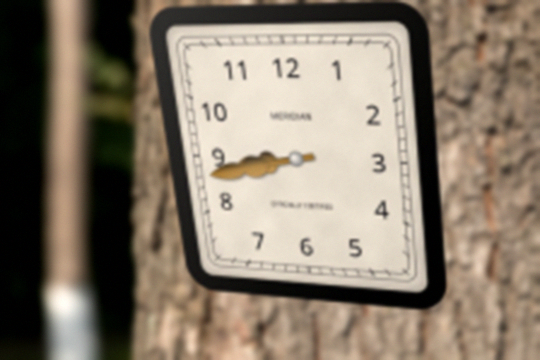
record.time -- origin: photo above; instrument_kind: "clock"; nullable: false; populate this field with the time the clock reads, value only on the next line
8:43
